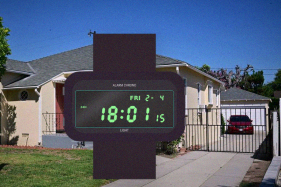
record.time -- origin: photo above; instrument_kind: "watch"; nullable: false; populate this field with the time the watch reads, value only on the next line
18:01:15
